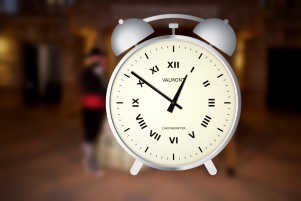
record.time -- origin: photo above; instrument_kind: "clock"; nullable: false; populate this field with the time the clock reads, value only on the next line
12:51
